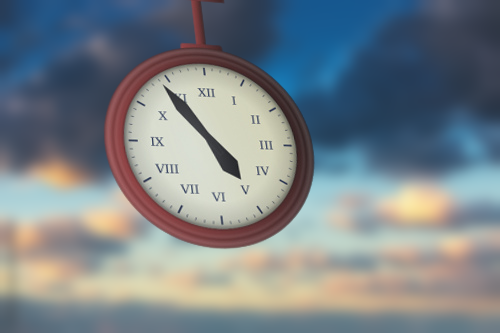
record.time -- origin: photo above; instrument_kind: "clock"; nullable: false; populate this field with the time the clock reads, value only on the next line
4:54
